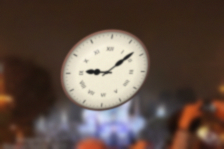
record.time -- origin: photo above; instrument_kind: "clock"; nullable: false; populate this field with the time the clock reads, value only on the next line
9:08
